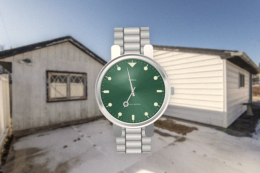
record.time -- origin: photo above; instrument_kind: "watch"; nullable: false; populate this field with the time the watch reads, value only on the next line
6:58
